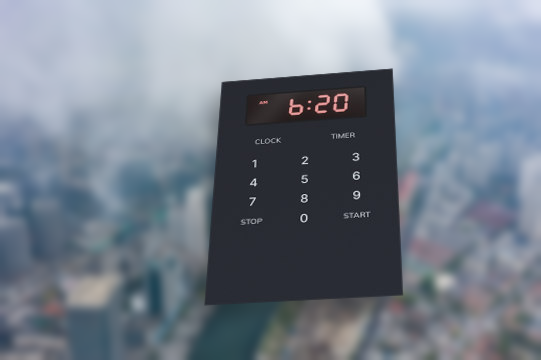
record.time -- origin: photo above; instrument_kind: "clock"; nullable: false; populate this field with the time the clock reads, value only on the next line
6:20
